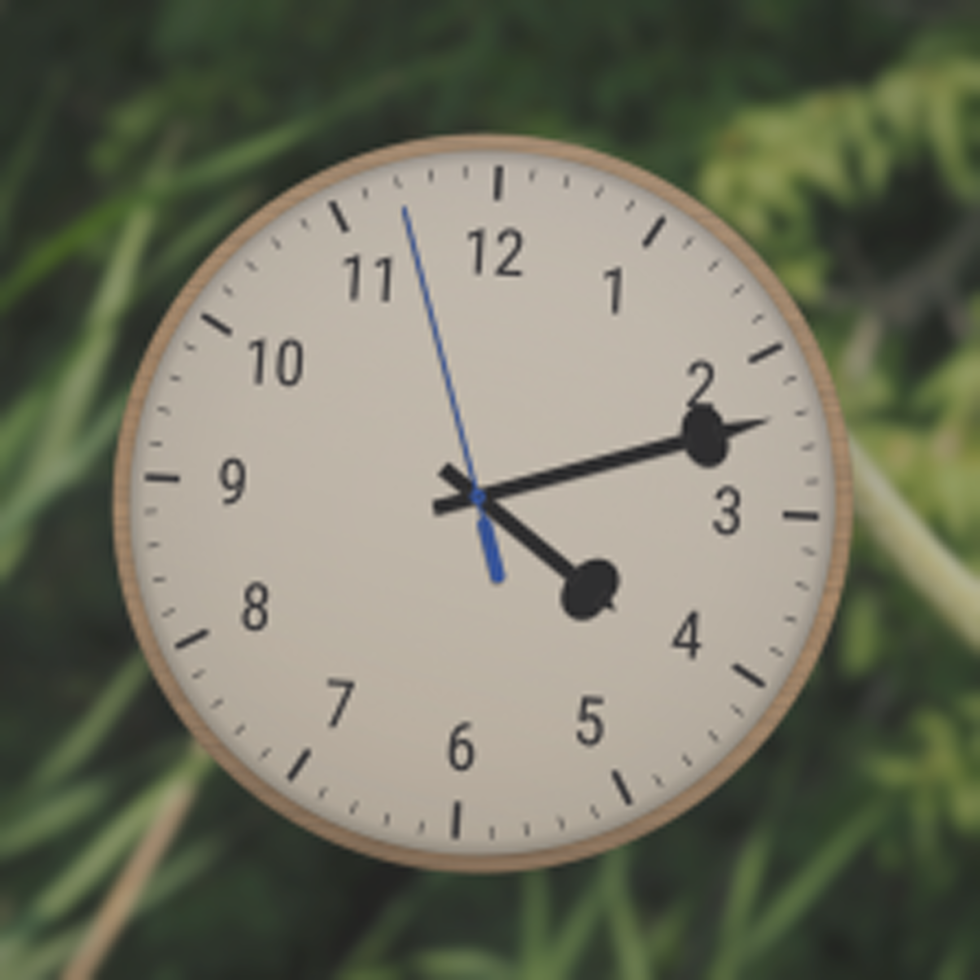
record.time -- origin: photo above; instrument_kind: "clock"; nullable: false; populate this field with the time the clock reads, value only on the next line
4:11:57
